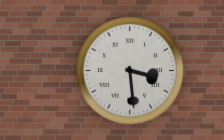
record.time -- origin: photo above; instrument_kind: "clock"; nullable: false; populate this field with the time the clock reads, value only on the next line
3:29
